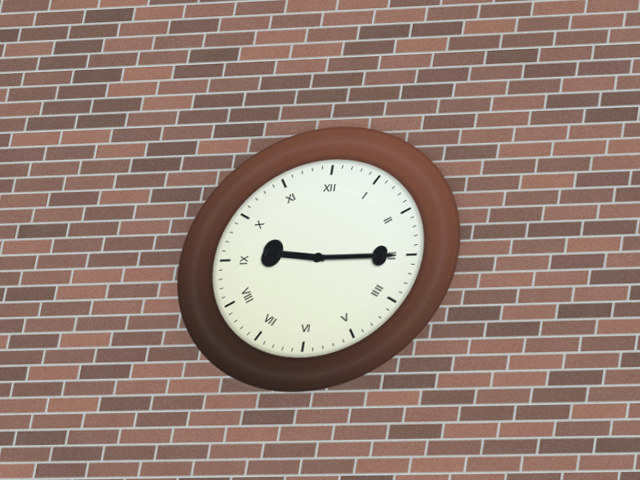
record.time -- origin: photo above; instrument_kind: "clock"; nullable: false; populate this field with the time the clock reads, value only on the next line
9:15
